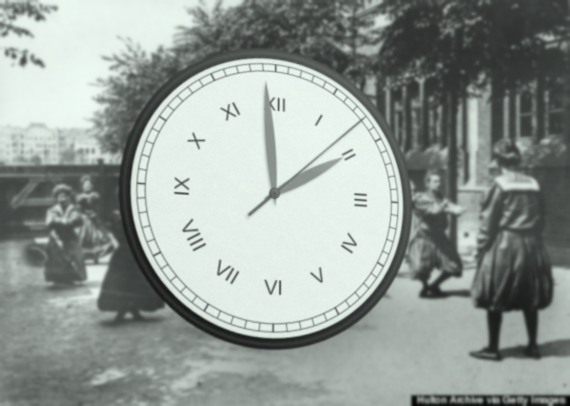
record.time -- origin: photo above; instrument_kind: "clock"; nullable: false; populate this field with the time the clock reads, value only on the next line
1:59:08
